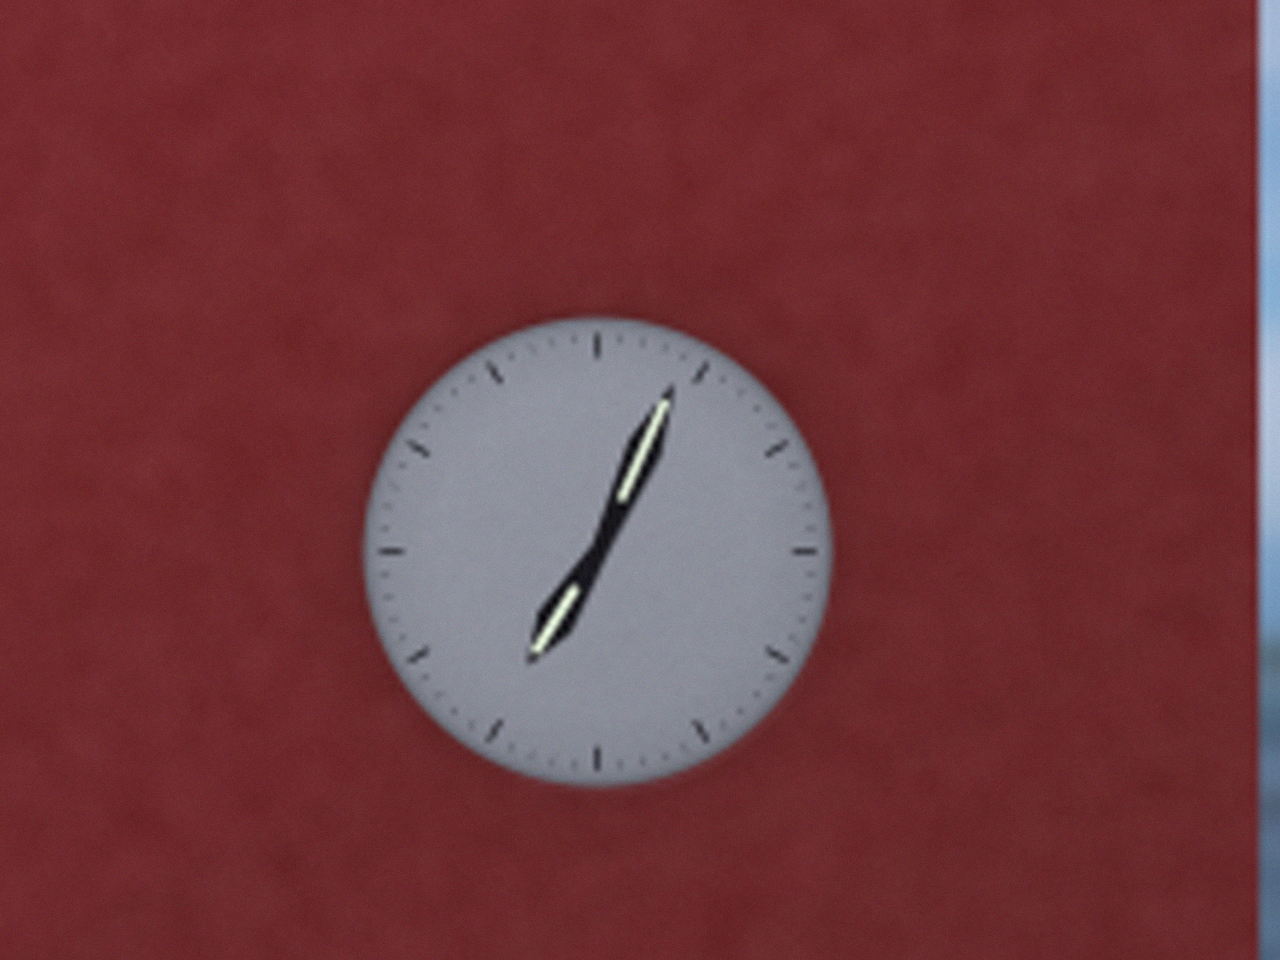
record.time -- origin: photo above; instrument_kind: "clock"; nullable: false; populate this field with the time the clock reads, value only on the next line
7:04
